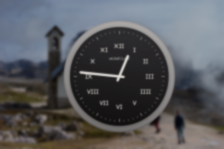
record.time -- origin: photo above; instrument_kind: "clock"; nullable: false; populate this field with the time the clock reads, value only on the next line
12:46
